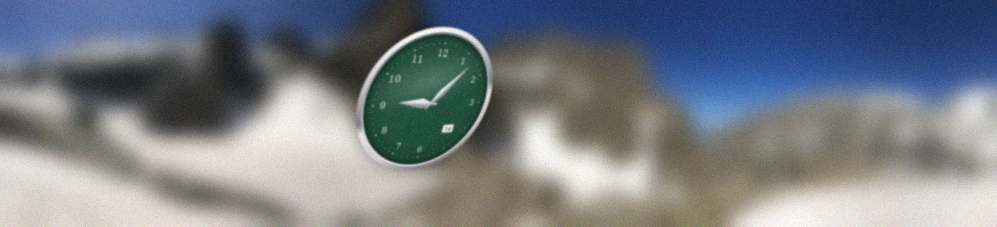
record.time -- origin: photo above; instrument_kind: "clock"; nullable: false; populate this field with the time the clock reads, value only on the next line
9:07
